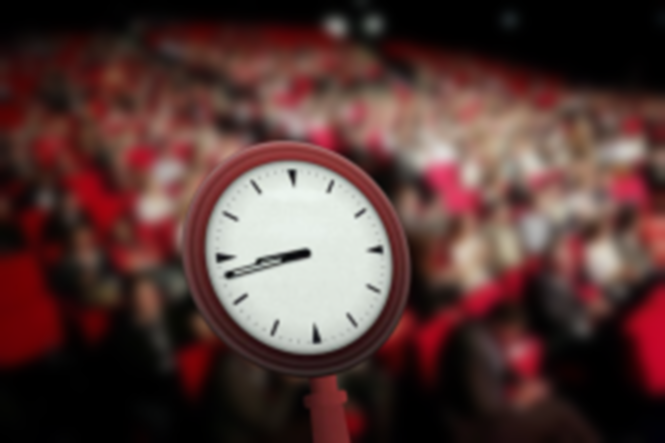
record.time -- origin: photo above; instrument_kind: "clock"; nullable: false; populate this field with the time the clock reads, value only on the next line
8:43
